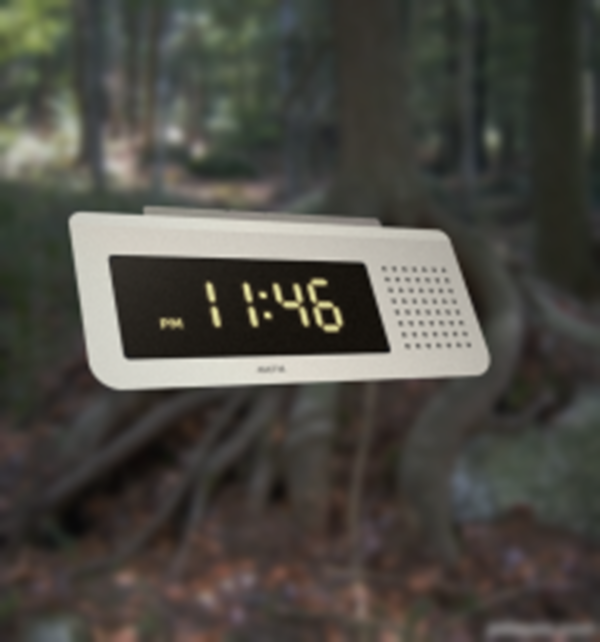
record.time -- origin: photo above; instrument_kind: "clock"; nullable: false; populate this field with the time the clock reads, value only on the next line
11:46
